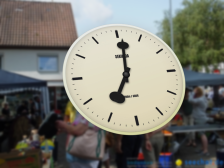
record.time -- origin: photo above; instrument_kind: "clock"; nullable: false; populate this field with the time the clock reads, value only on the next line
7:01
